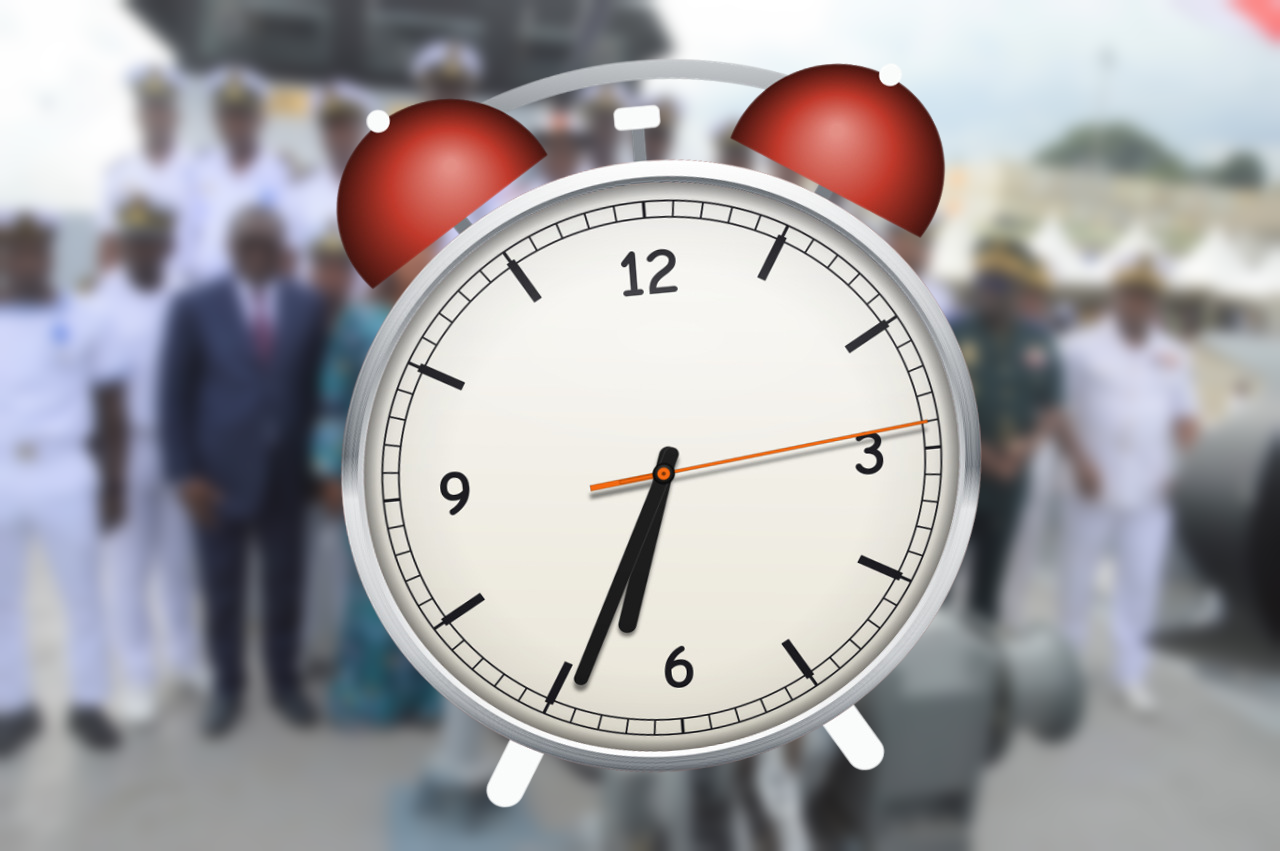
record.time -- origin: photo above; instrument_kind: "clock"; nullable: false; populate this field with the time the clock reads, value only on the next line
6:34:14
